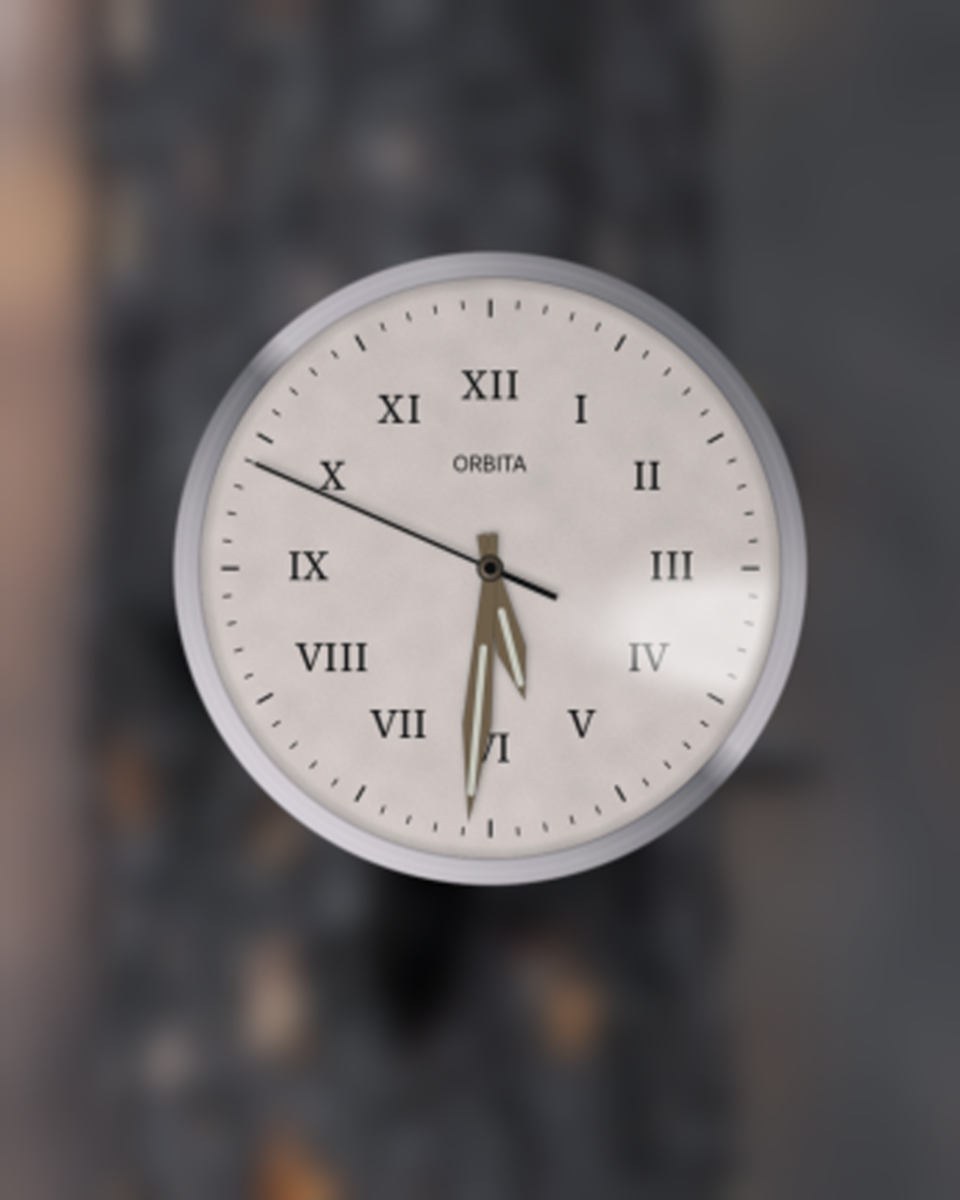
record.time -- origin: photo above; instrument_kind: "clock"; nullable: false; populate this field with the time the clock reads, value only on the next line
5:30:49
